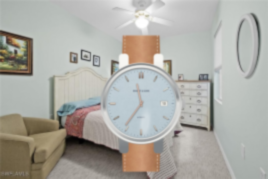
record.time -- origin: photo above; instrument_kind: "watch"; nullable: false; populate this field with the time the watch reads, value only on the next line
11:36
